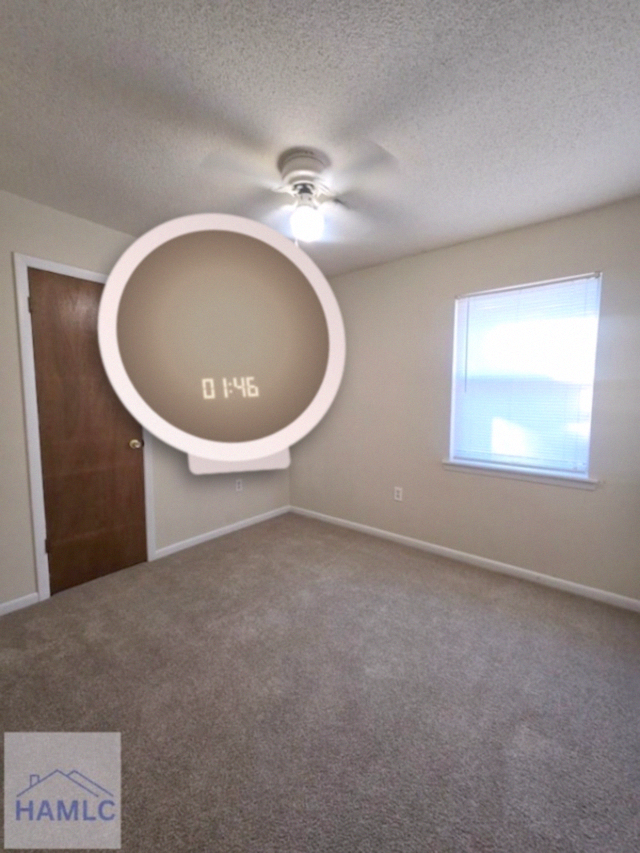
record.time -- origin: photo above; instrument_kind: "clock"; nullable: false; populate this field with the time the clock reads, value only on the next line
1:46
